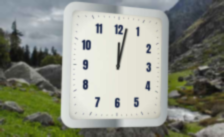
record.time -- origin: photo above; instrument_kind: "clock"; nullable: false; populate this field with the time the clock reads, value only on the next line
12:02
